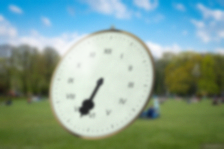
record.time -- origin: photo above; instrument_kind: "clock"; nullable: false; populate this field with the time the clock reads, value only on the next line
6:33
